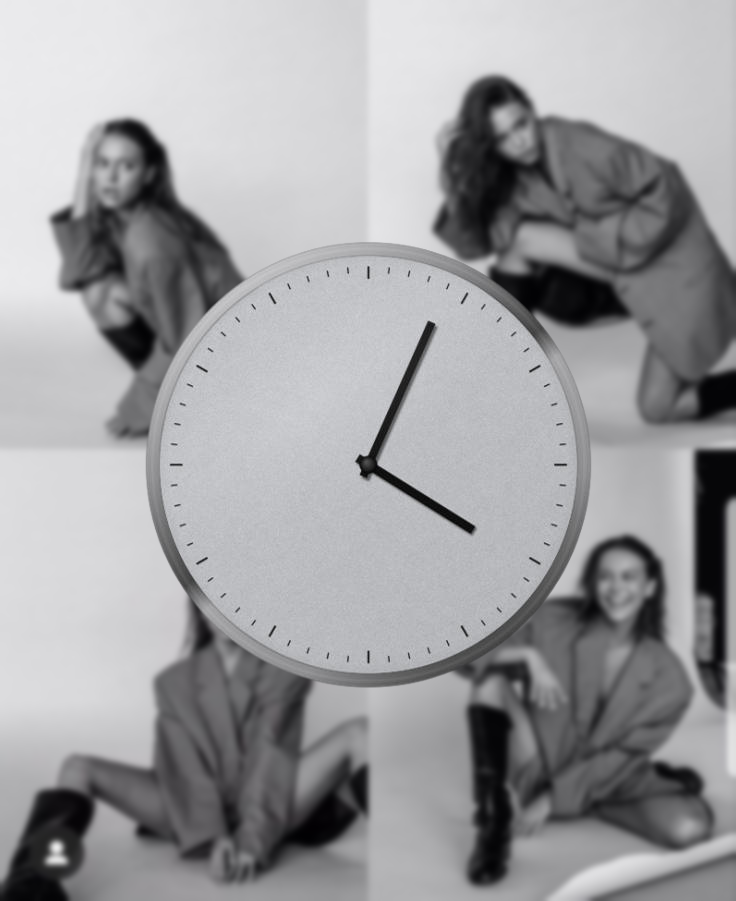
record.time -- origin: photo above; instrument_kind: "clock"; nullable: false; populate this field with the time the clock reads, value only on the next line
4:04
